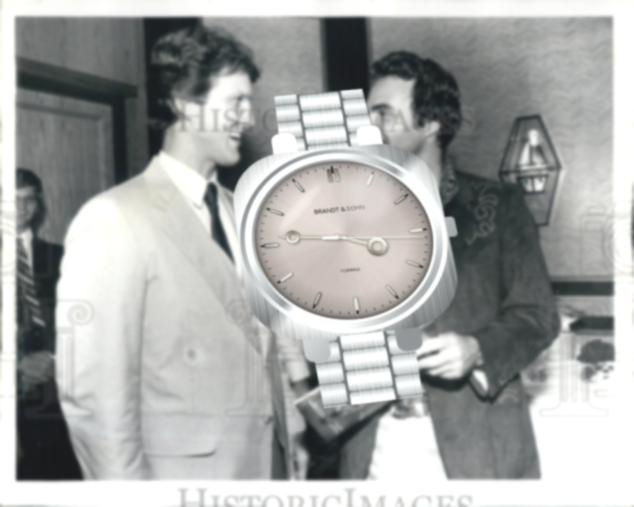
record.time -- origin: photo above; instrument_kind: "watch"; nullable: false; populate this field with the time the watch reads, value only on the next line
3:46:16
